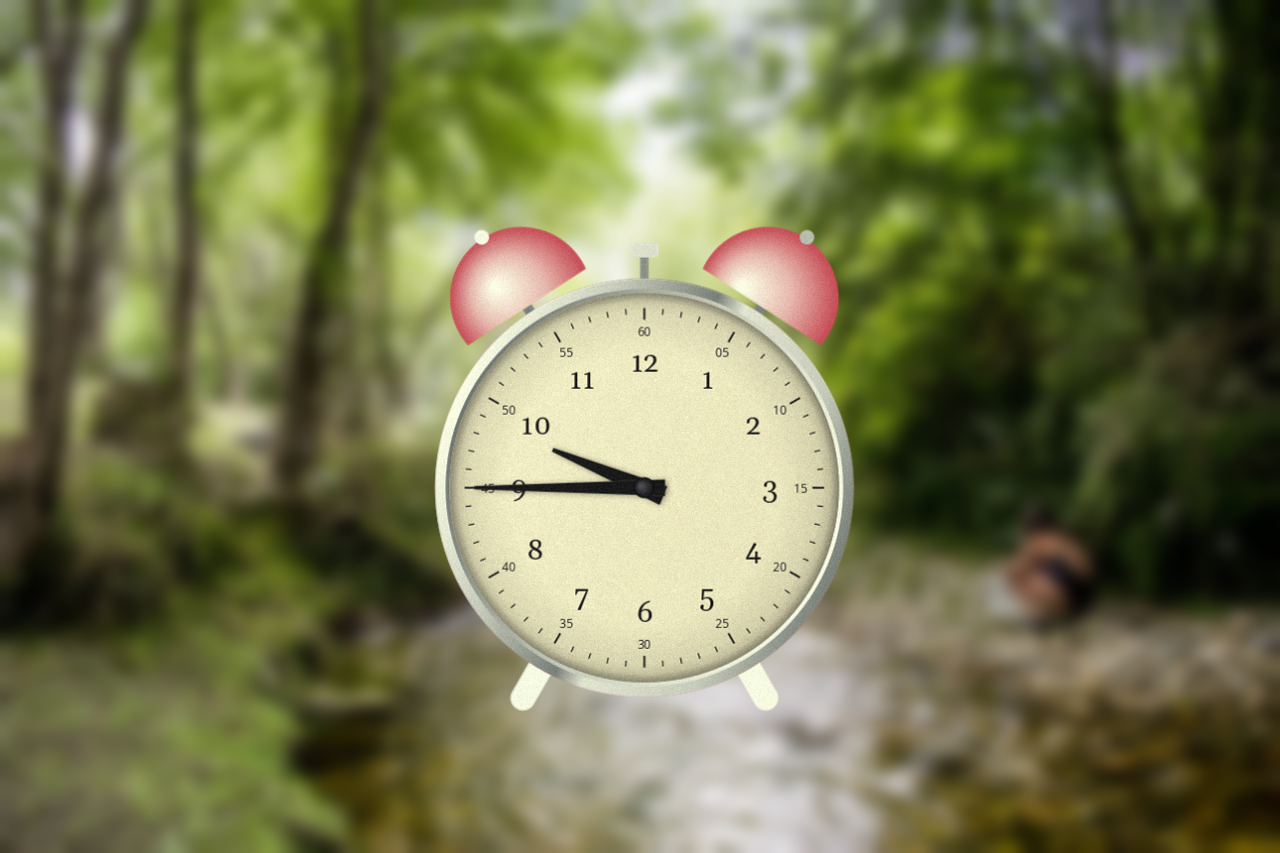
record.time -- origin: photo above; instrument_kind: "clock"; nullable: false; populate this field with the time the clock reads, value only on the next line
9:45
